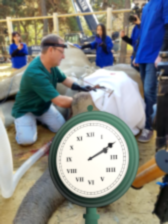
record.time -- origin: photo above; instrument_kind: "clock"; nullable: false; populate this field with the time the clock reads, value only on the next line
2:10
